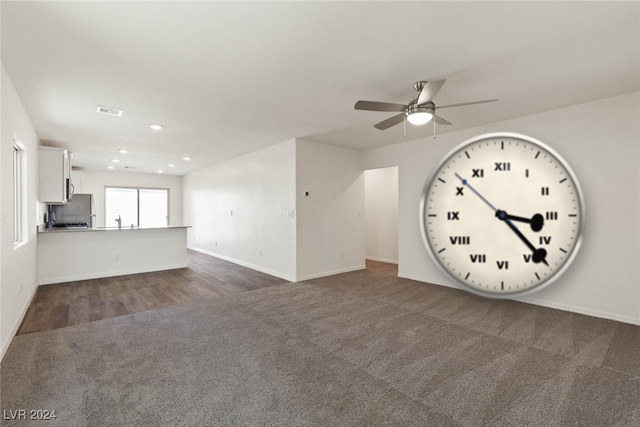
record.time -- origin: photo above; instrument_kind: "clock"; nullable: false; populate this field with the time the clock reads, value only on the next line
3:22:52
